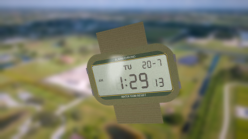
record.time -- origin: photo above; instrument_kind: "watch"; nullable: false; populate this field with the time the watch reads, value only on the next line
1:29:13
